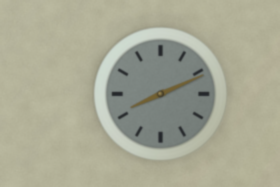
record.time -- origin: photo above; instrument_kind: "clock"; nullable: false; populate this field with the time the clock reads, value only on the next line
8:11
